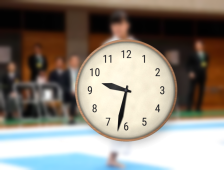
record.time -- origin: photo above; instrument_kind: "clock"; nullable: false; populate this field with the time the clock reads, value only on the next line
9:32
